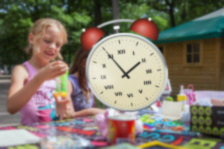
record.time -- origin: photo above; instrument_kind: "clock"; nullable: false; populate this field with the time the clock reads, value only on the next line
1:55
